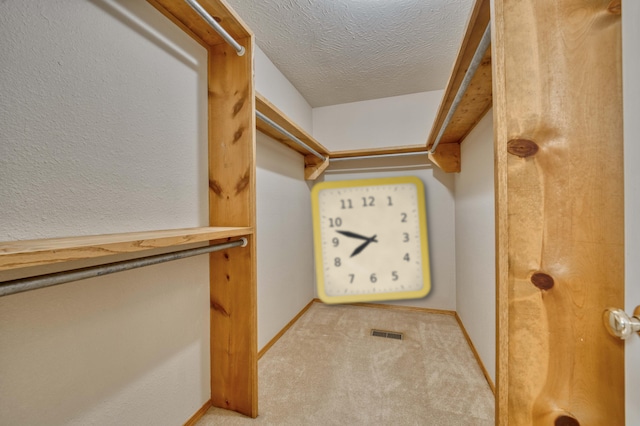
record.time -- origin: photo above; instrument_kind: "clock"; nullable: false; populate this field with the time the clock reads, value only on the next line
7:48
